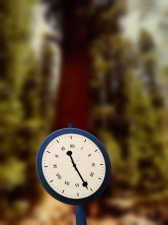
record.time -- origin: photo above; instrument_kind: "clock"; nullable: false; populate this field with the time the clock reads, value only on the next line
11:26
